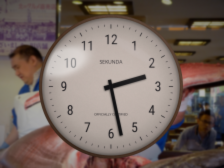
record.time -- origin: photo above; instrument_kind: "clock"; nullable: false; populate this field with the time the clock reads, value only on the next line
2:28
